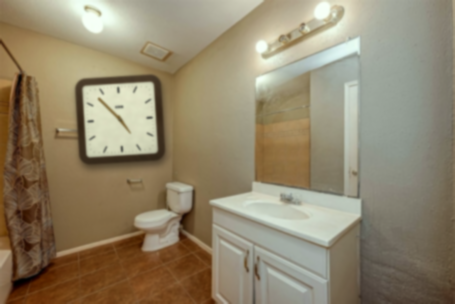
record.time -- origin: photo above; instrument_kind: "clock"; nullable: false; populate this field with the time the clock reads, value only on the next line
4:53
